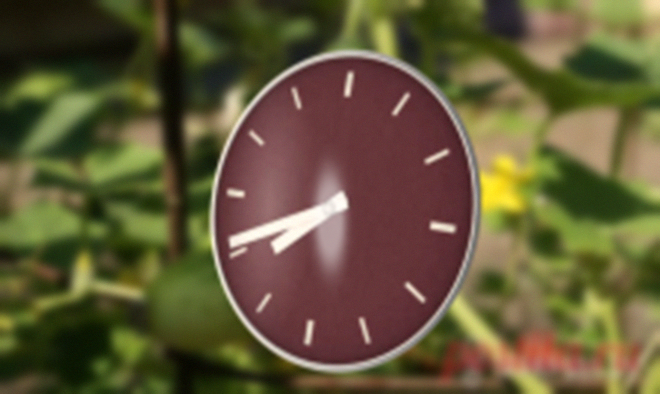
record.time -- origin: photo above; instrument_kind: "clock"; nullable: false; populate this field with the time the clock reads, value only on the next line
7:41
